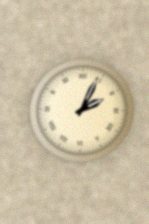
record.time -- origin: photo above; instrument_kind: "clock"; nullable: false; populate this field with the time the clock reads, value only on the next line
2:04
